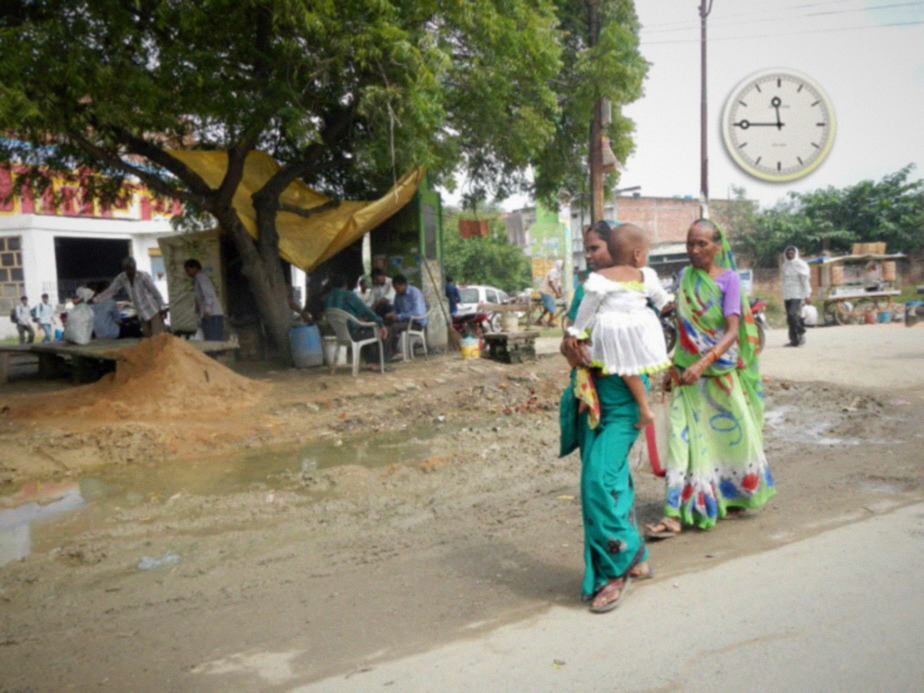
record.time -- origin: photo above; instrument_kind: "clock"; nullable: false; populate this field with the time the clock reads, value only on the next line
11:45
